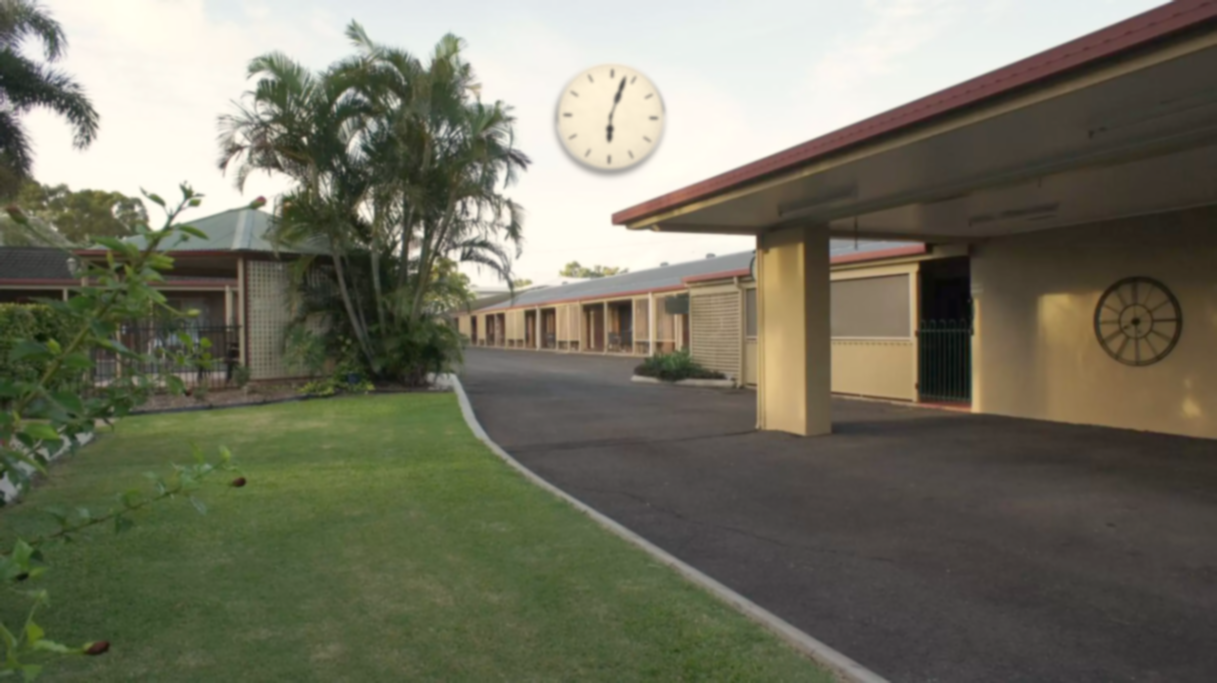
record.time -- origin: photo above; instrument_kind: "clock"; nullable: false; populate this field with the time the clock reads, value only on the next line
6:03
